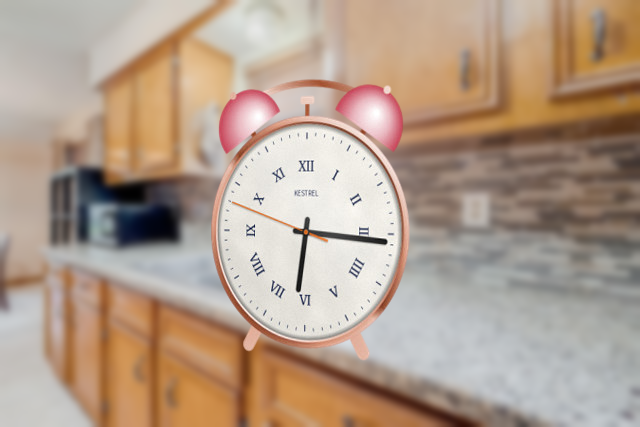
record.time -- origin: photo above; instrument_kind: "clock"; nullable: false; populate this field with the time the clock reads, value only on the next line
6:15:48
